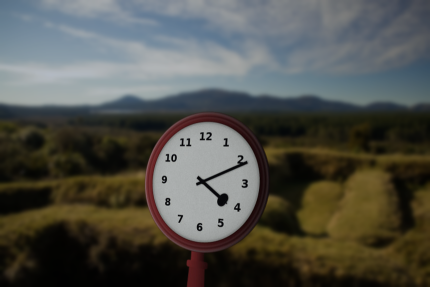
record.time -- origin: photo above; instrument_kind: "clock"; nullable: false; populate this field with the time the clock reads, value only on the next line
4:11
